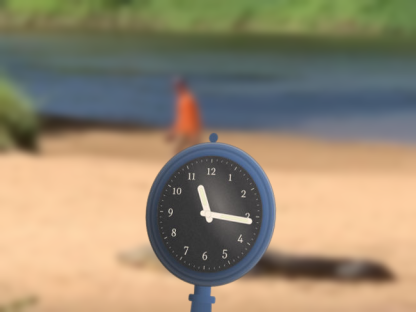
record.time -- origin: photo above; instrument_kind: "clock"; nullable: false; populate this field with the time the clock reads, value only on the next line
11:16
